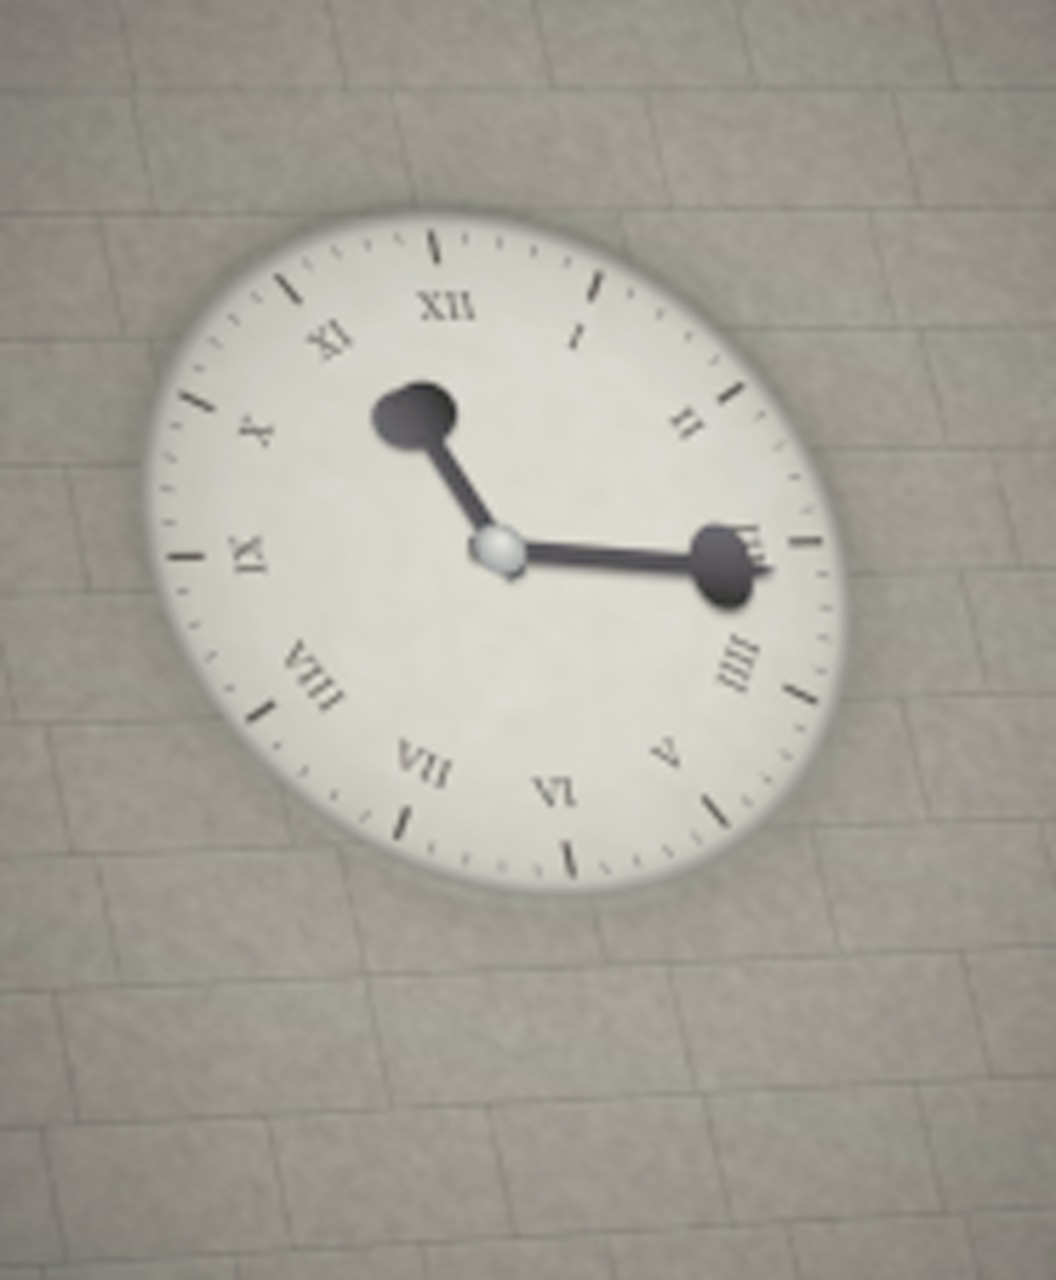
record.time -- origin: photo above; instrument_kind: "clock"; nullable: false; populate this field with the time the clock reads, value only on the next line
11:16
